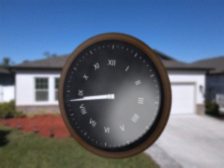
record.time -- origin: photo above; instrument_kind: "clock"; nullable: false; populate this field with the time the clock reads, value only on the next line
8:43
